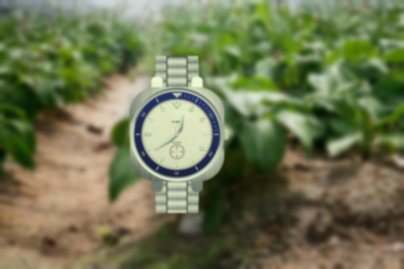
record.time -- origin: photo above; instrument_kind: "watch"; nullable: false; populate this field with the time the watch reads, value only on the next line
12:39
